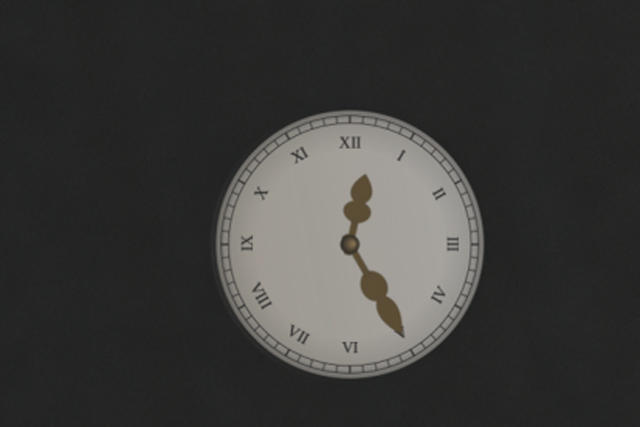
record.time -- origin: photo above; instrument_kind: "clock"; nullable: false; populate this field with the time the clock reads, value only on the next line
12:25
